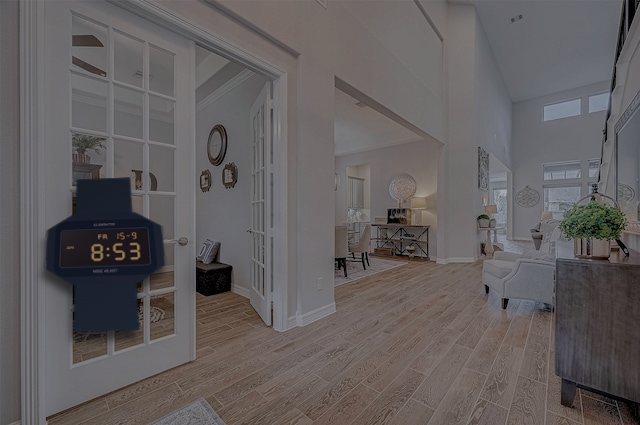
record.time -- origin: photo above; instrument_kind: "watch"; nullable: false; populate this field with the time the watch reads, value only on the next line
8:53
